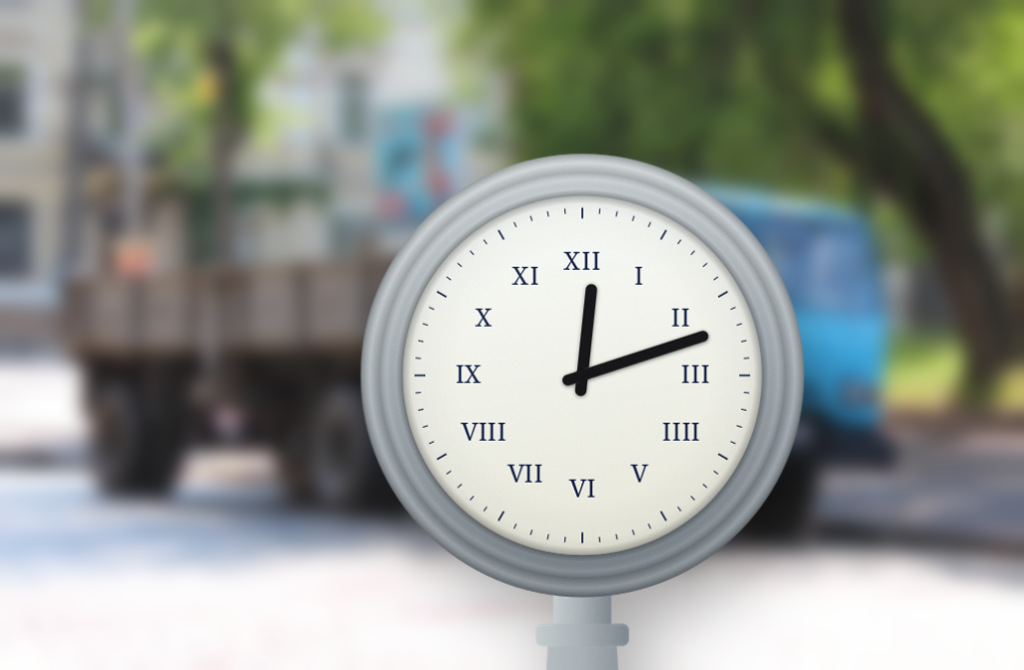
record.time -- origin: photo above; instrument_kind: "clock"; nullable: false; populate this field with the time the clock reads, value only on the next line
12:12
